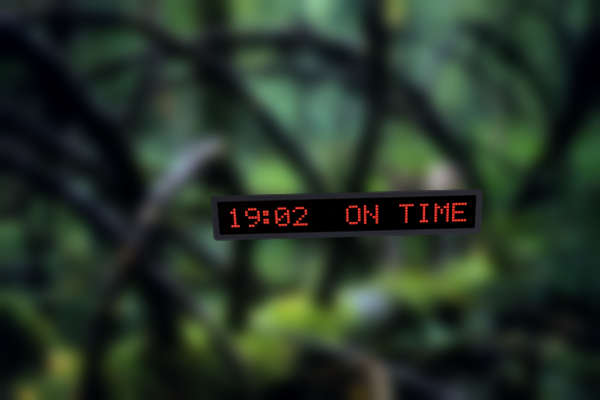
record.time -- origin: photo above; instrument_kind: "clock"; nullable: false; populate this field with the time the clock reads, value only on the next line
19:02
